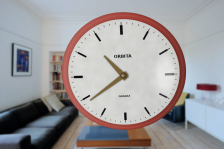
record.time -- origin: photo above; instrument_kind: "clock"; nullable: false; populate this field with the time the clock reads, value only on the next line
10:39
